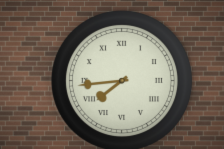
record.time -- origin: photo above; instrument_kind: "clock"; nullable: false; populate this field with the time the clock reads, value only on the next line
7:44
